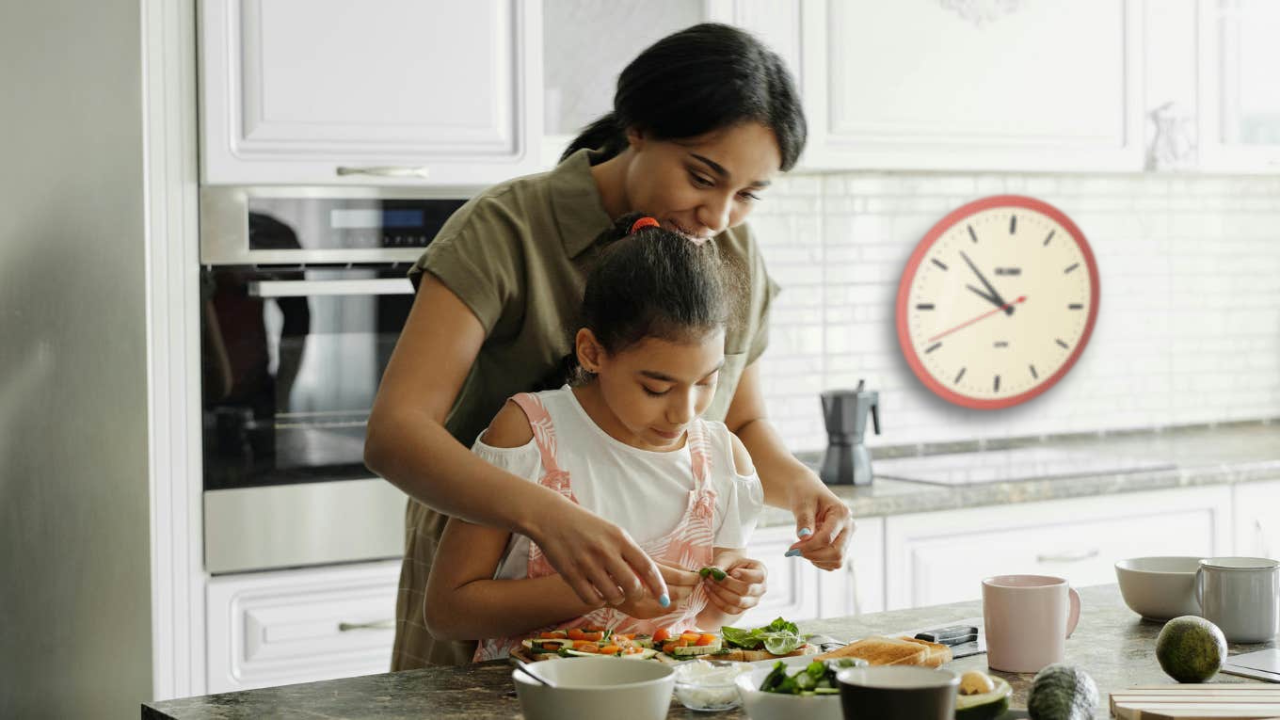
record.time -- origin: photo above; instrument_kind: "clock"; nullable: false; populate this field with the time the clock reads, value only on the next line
9:52:41
